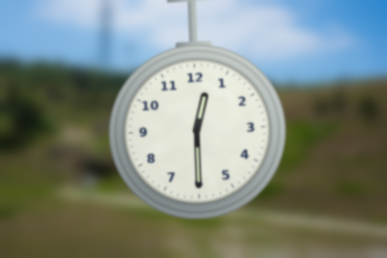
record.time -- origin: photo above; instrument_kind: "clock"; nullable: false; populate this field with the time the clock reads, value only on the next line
12:30
